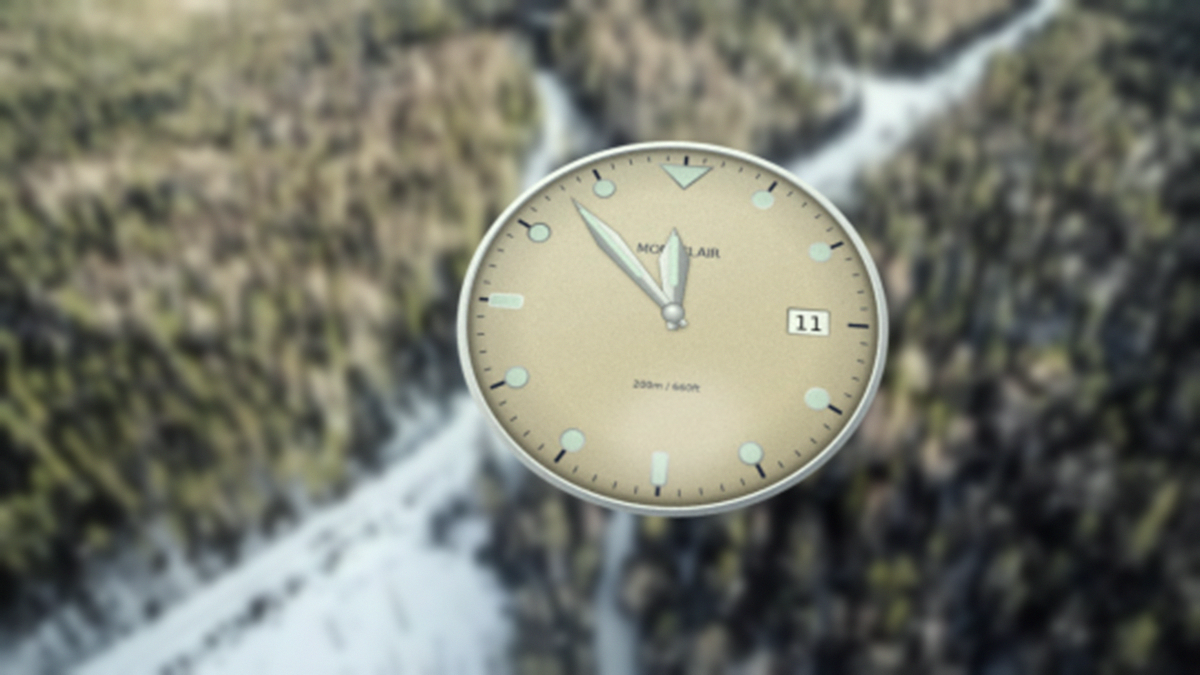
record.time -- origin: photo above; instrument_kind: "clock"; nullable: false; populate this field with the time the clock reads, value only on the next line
11:53
